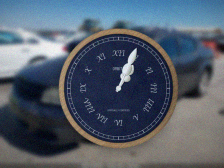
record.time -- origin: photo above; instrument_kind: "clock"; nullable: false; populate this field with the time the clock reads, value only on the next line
1:04
